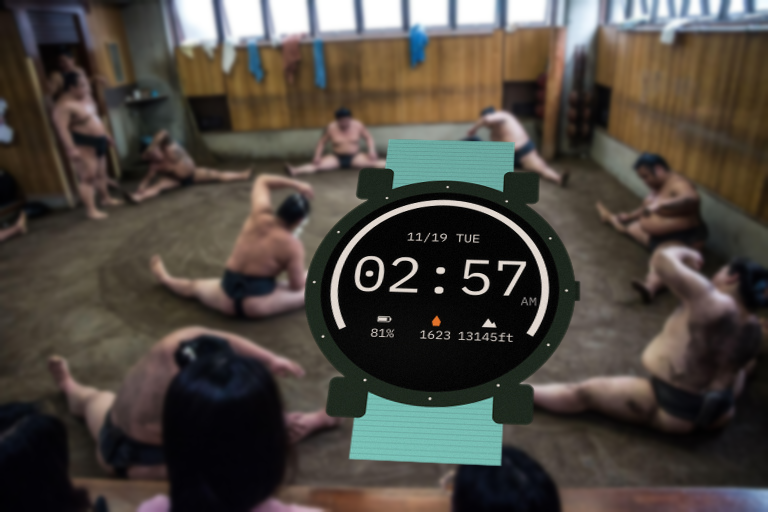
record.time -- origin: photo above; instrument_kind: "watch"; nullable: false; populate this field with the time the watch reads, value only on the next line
2:57
